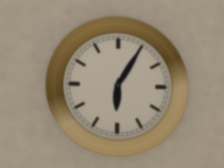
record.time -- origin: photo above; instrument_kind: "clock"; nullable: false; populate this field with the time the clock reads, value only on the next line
6:05
